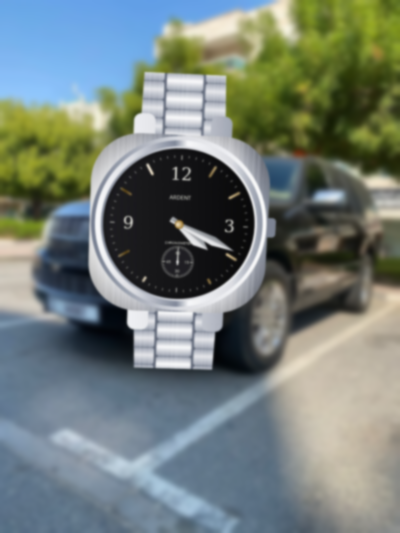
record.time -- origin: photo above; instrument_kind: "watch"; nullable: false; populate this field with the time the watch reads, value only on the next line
4:19
